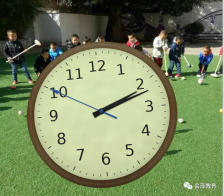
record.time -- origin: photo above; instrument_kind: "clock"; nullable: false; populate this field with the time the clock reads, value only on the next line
2:11:50
